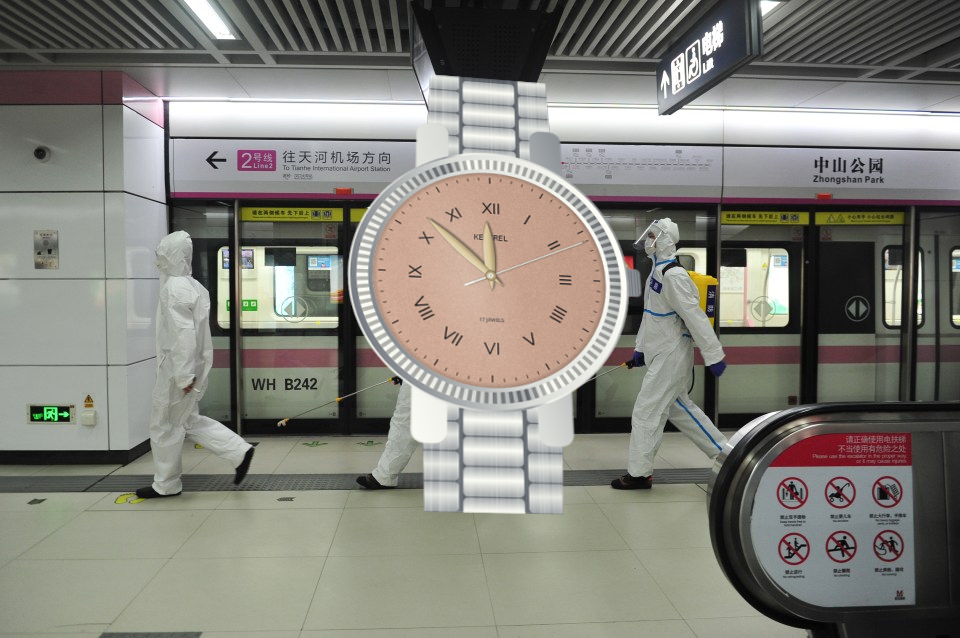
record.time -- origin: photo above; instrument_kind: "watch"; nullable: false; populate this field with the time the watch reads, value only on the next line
11:52:11
